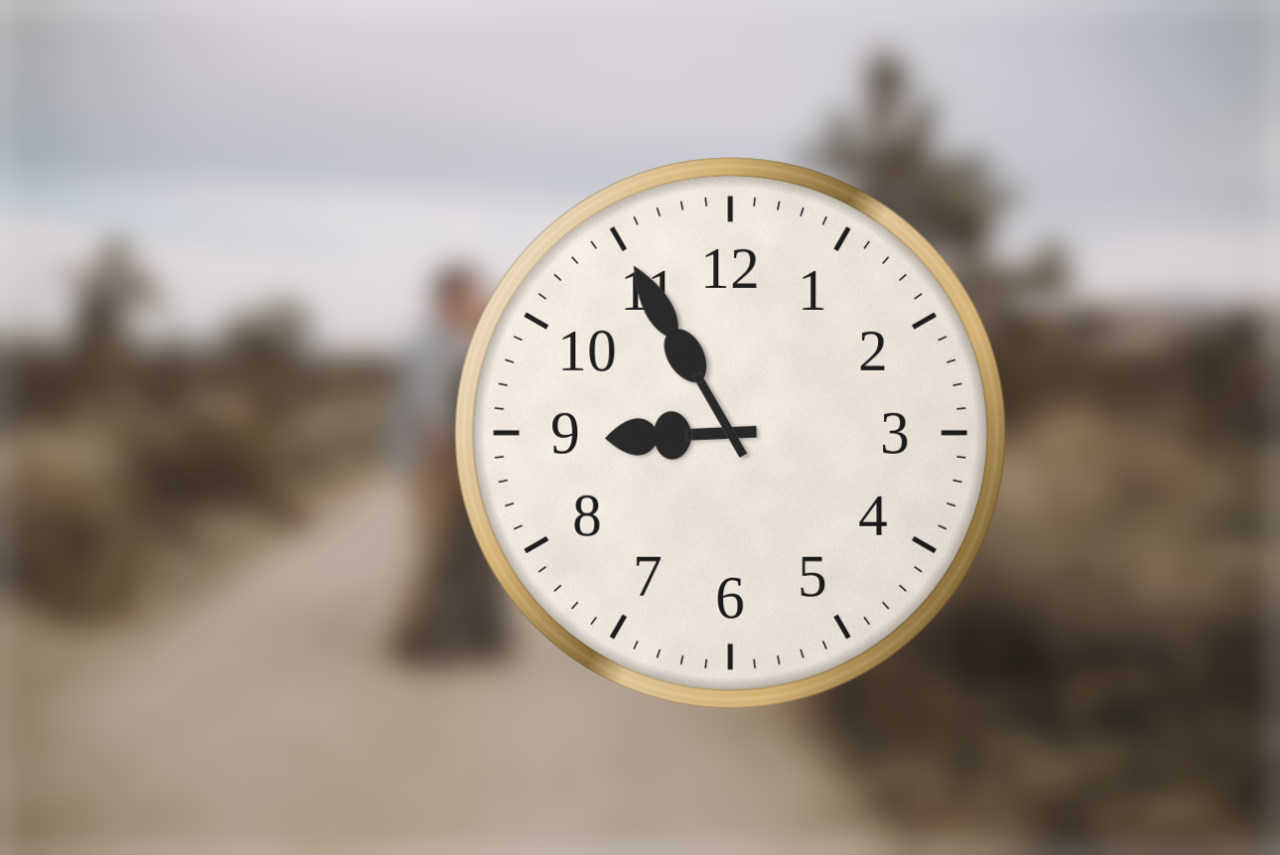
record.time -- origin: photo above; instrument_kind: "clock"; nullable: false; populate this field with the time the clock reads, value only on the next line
8:55
